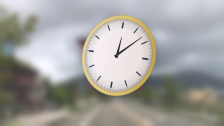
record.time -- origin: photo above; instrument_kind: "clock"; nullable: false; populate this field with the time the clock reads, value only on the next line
12:08
